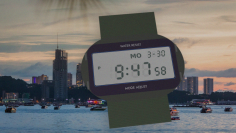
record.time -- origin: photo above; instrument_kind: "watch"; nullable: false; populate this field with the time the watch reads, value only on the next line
9:47:58
